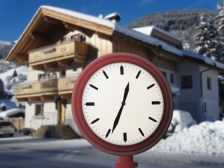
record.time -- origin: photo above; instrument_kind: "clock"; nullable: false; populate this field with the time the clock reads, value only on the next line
12:34
